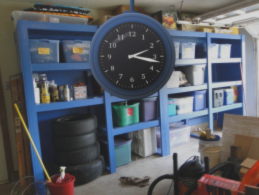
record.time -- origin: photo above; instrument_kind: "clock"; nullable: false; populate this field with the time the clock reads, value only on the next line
2:17
